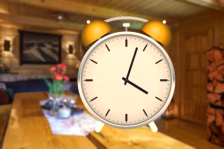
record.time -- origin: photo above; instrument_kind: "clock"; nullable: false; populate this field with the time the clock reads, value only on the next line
4:03
